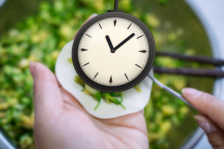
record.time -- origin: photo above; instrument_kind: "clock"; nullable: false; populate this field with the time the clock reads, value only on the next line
11:08
